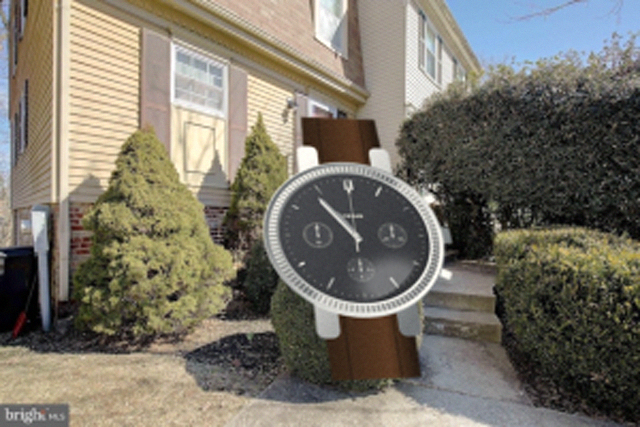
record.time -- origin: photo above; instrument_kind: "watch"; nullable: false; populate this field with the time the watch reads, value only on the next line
10:54
